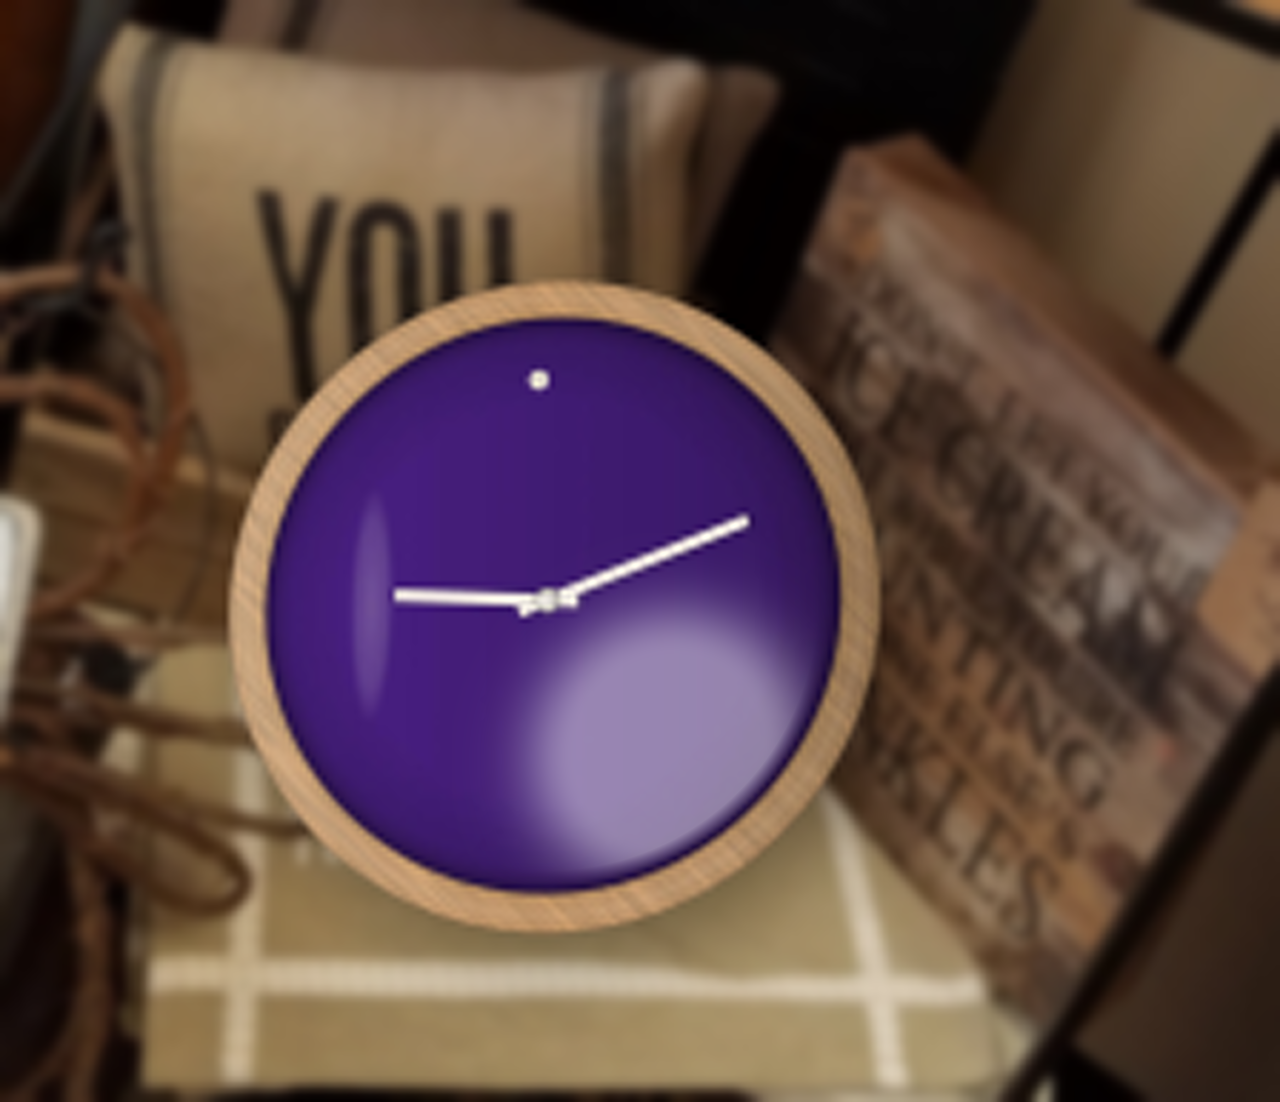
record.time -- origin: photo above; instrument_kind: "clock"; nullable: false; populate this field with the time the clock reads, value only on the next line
9:12
